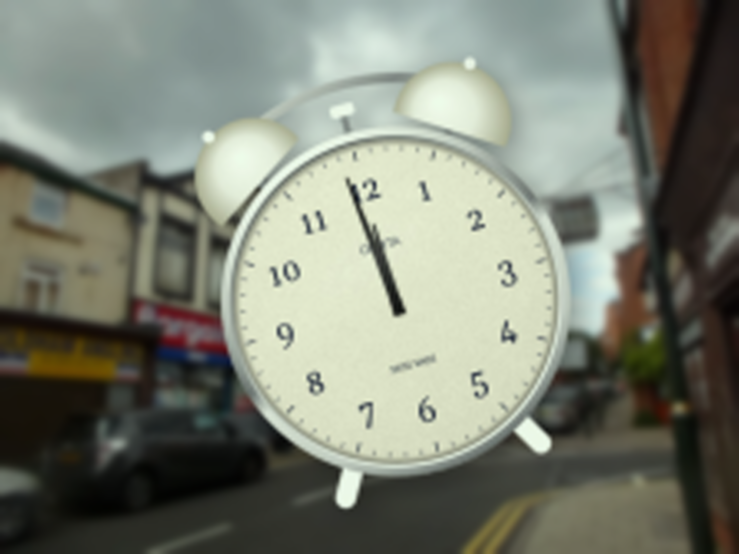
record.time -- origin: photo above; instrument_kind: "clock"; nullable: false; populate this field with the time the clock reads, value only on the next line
11:59
